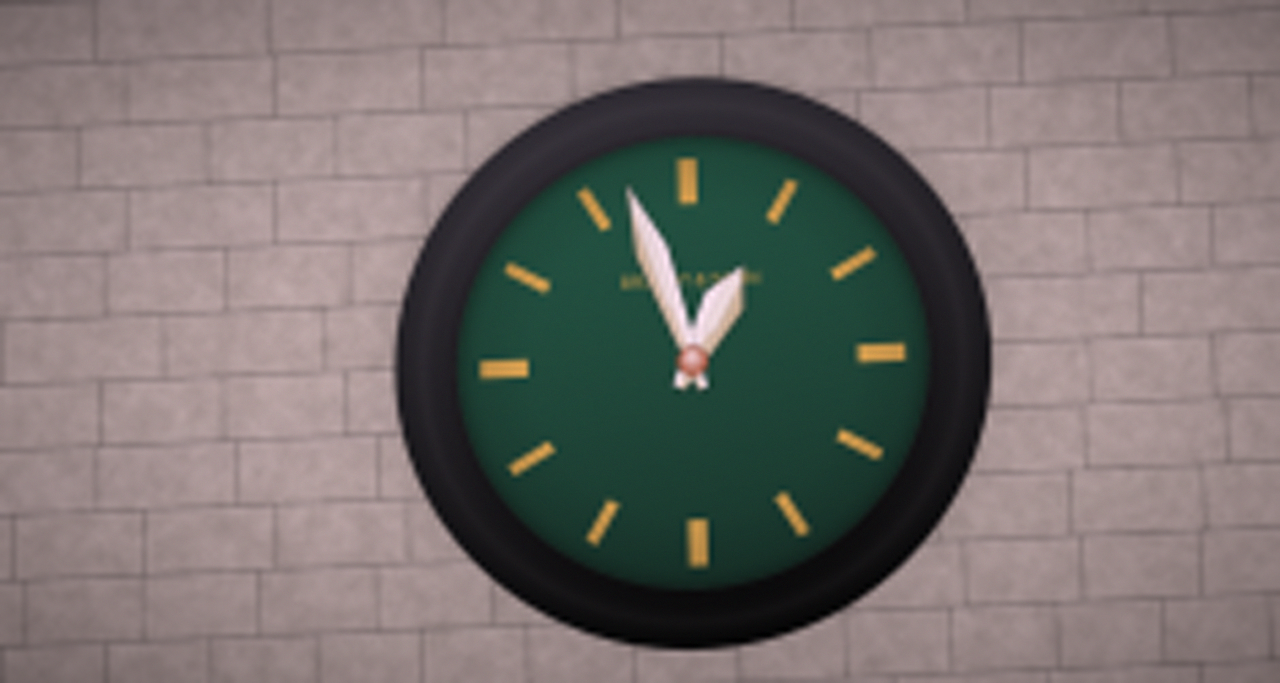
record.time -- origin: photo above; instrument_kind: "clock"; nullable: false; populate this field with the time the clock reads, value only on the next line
12:57
